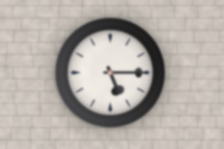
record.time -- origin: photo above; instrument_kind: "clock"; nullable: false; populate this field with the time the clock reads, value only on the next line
5:15
